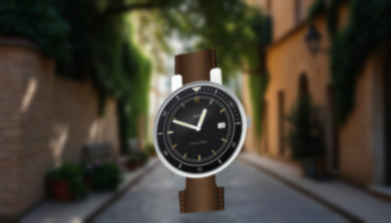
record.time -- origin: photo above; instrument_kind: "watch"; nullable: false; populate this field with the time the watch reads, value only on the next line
12:49
